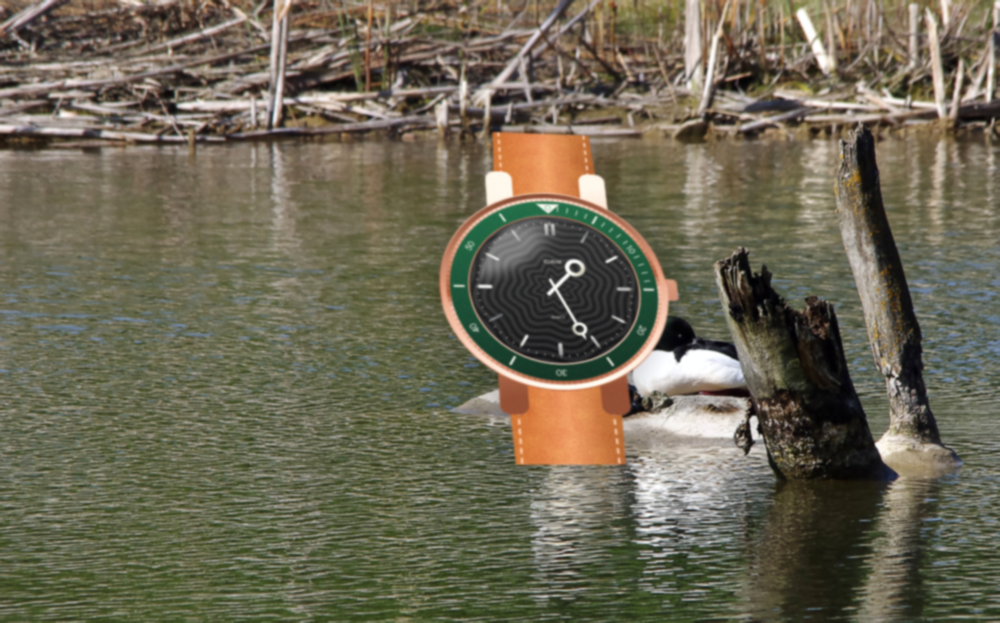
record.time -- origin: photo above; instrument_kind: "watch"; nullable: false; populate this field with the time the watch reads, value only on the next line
1:26
